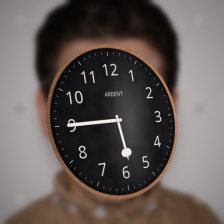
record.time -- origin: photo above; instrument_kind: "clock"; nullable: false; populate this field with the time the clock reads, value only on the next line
5:45
